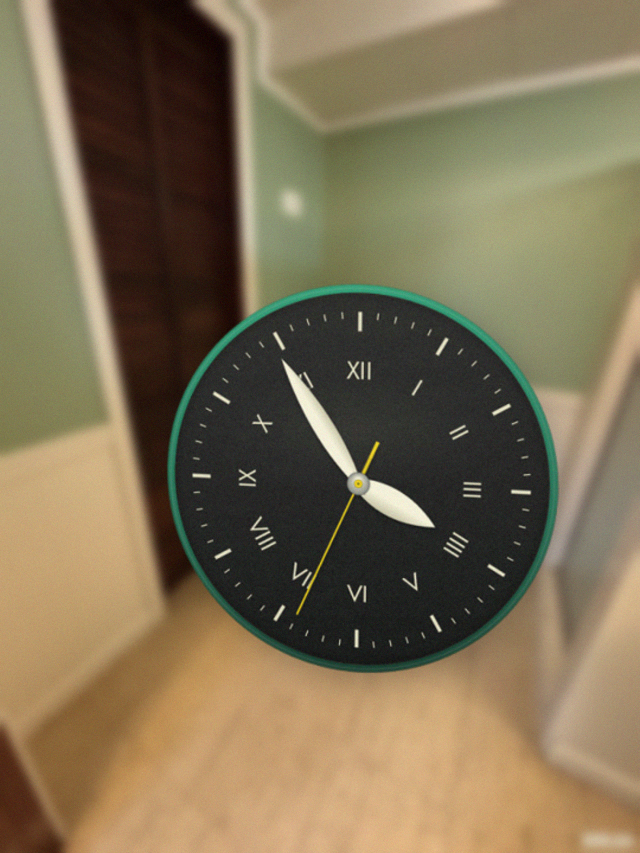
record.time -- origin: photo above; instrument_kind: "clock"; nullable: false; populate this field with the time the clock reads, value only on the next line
3:54:34
